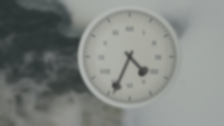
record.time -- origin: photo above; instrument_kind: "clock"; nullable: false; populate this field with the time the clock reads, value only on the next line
4:34
